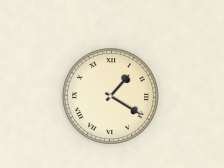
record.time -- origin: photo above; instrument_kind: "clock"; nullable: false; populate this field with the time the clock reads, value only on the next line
1:20
